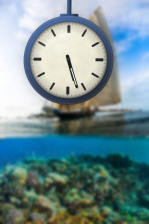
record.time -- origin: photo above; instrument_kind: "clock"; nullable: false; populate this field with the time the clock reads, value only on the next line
5:27
